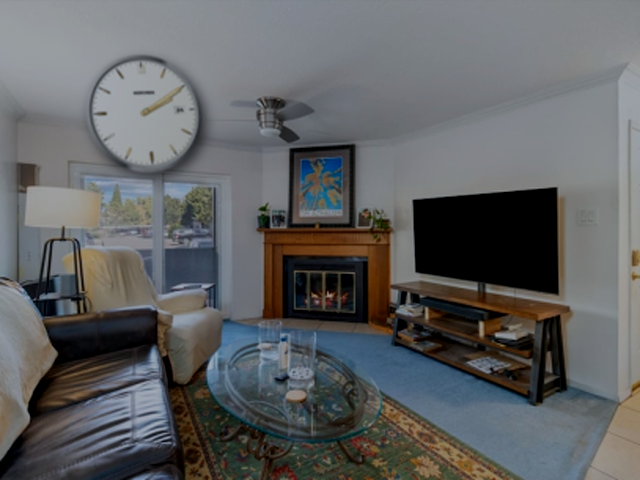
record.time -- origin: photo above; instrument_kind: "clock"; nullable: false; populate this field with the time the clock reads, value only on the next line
2:10
